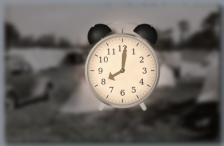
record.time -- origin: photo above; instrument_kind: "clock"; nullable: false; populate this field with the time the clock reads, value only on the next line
8:01
